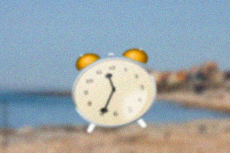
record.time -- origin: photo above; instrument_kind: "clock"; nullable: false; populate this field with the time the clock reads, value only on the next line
11:34
